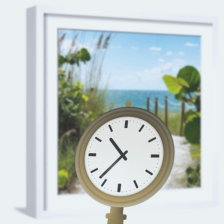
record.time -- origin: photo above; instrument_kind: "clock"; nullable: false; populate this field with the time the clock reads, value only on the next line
10:37
